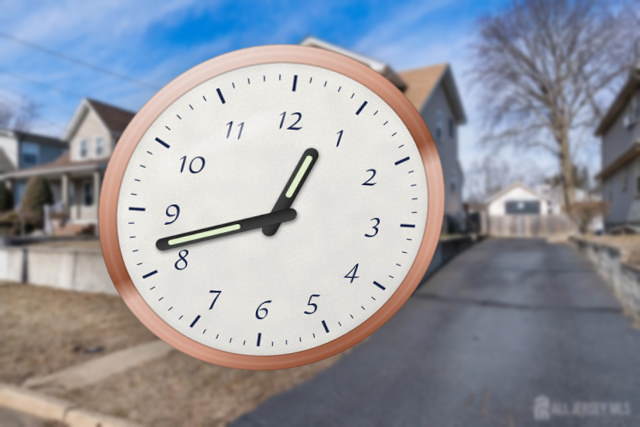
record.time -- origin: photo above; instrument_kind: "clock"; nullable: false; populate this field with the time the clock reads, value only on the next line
12:42
